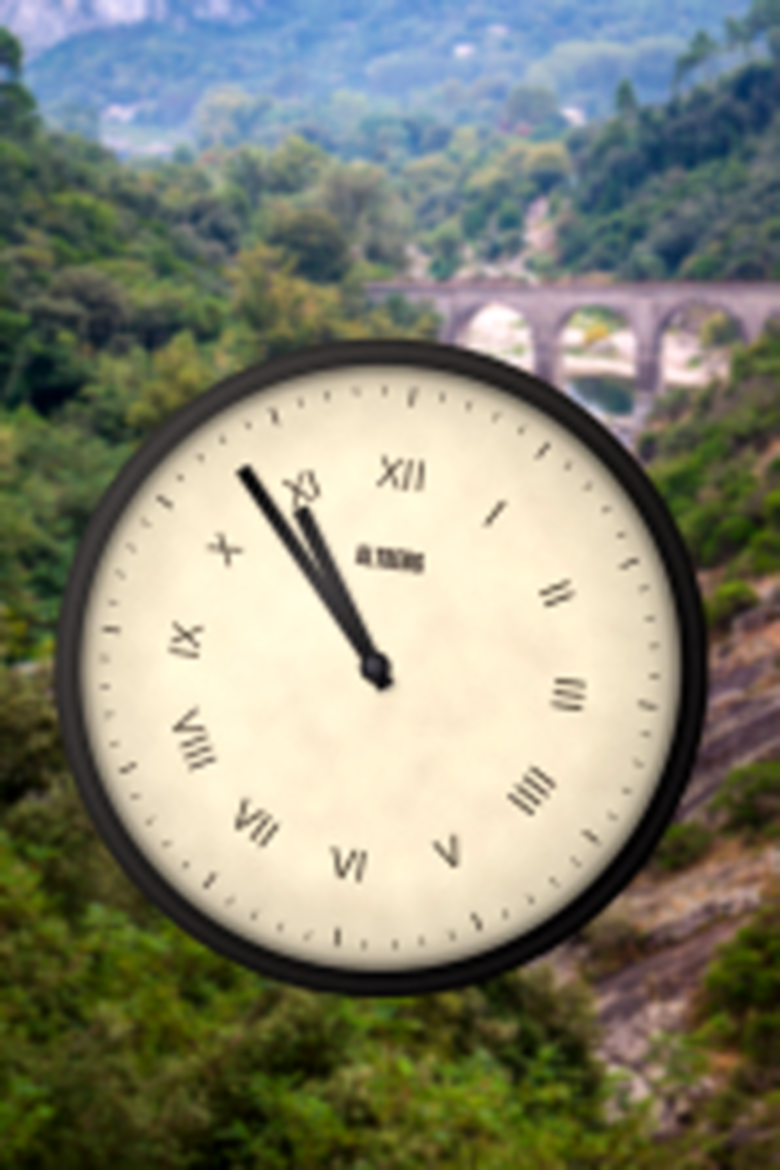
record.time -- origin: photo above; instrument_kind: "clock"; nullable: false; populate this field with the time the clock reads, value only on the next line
10:53
